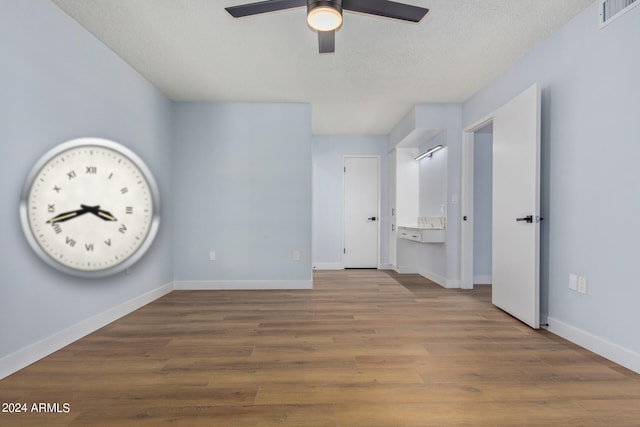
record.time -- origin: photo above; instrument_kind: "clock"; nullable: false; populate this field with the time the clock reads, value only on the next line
3:42
